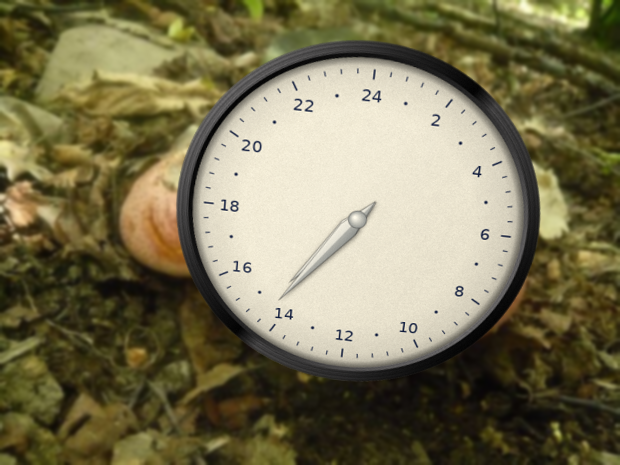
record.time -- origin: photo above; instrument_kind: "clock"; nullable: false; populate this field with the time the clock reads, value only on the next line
14:36
